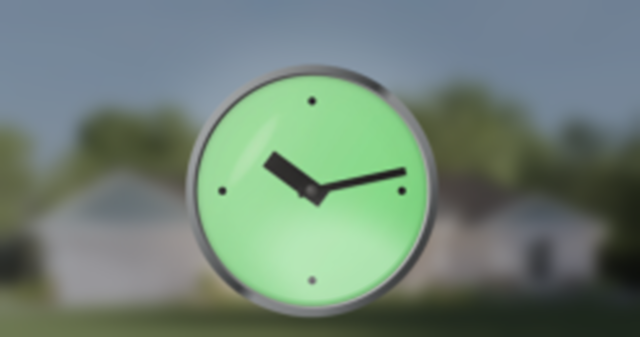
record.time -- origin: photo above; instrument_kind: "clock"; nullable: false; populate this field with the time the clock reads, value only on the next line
10:13
